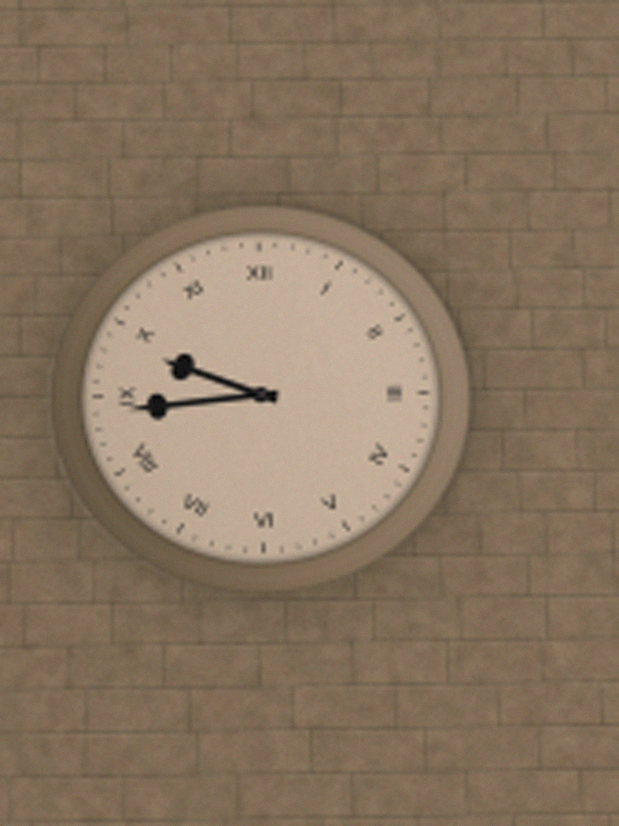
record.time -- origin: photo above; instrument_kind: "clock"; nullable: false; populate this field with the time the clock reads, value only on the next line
9:44
